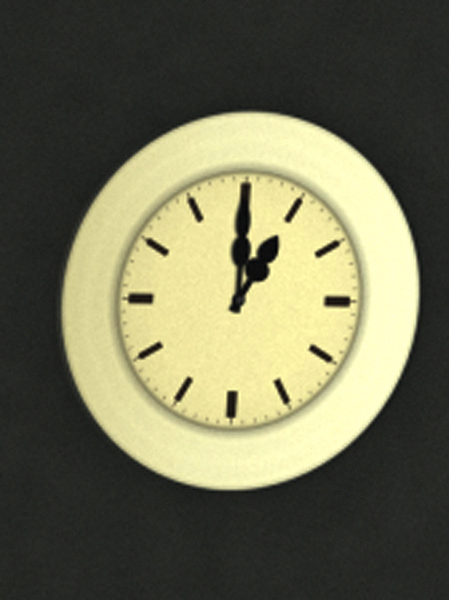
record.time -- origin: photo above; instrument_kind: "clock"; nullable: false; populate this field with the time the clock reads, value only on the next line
1:00
